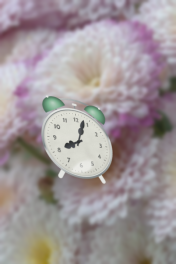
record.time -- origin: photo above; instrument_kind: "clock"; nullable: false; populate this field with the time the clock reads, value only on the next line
8:03
